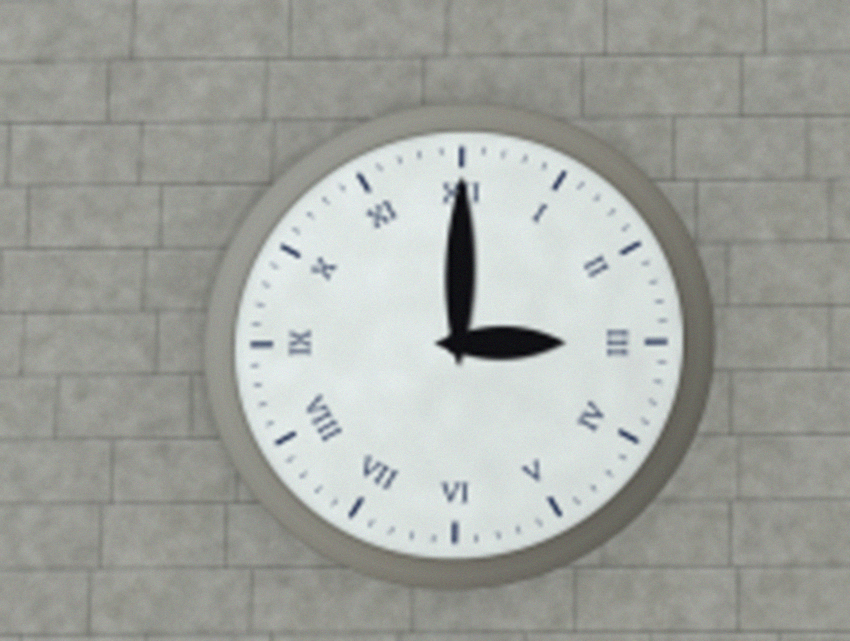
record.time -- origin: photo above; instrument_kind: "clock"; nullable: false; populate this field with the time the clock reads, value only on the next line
3:00
